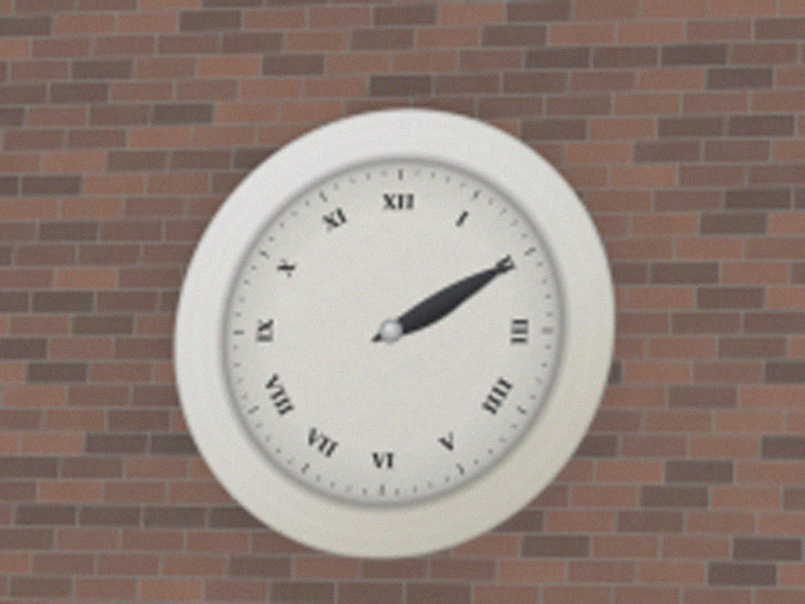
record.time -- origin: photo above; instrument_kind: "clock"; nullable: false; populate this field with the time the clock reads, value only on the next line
2:10
